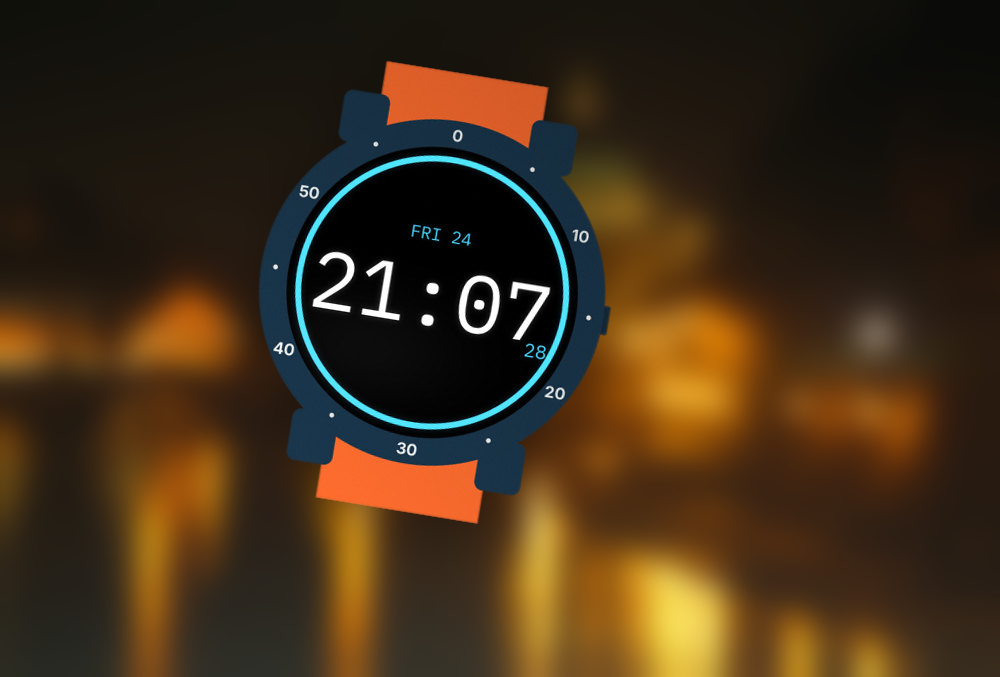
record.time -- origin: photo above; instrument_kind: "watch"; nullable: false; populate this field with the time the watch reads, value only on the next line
21:07:28
